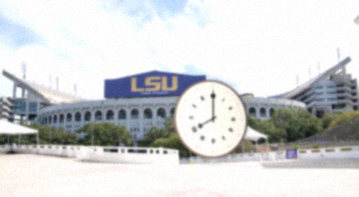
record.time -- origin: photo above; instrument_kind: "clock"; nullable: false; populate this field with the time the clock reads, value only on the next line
8:00
